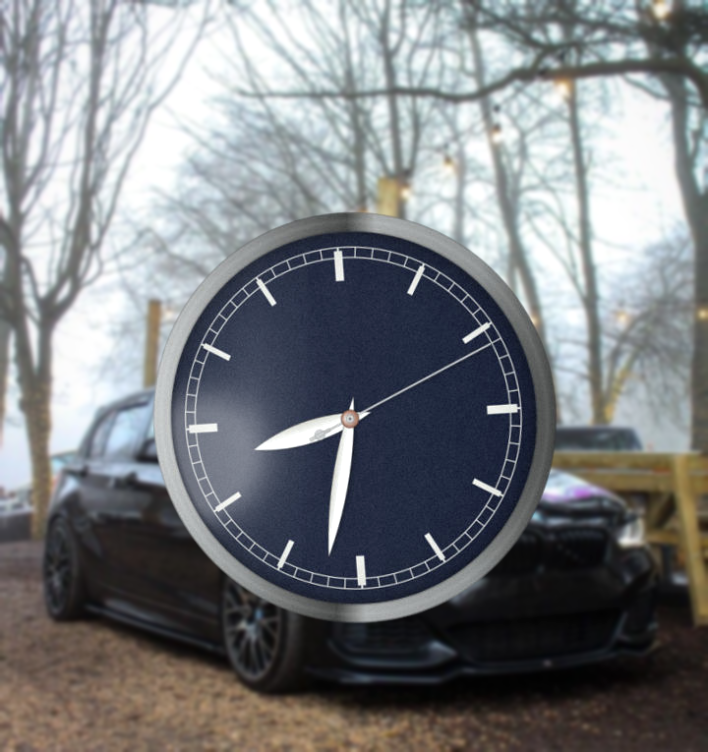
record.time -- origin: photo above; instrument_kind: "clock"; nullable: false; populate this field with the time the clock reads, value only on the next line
8:32:11
